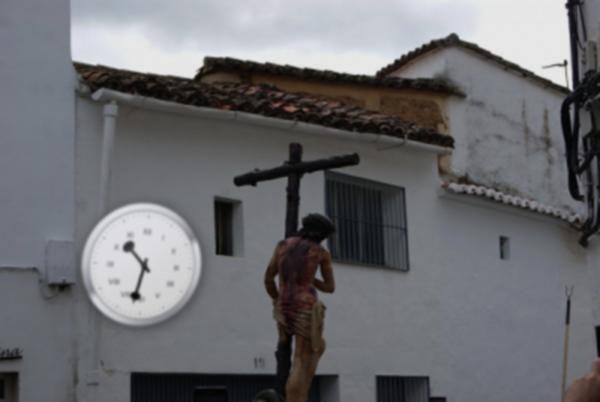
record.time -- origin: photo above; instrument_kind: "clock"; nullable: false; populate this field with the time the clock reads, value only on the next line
10:32
